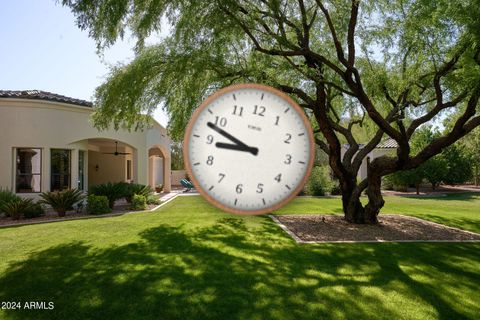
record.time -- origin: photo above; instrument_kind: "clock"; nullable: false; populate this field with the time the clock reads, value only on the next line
8:48
